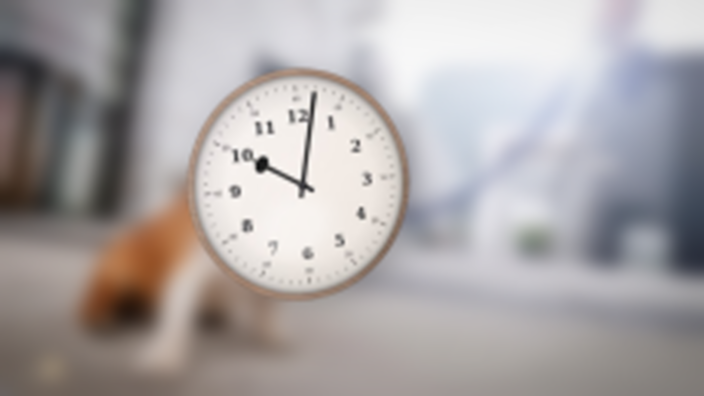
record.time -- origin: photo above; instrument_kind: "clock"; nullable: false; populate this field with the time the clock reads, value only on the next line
10:02
